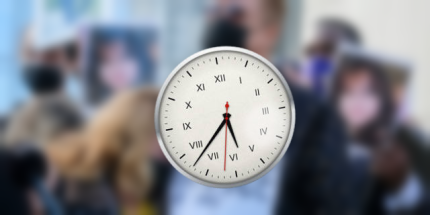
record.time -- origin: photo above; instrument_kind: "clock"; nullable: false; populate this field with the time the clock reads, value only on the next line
5:37:32
